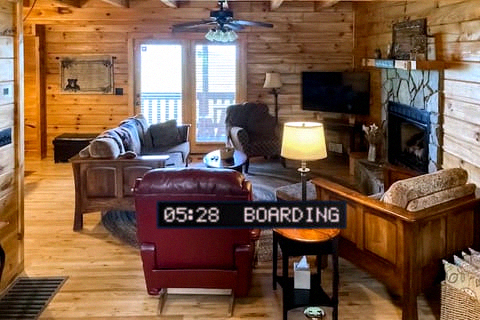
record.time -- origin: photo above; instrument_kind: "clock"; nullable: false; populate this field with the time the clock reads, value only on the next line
5:28
